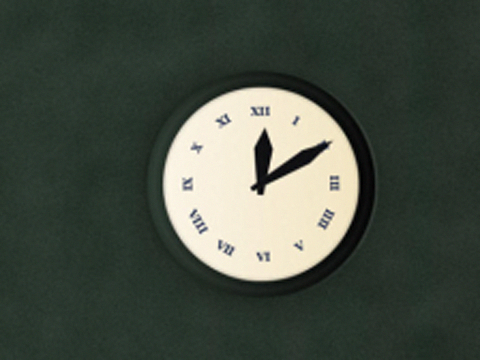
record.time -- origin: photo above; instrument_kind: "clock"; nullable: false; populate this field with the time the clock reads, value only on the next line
12:10
